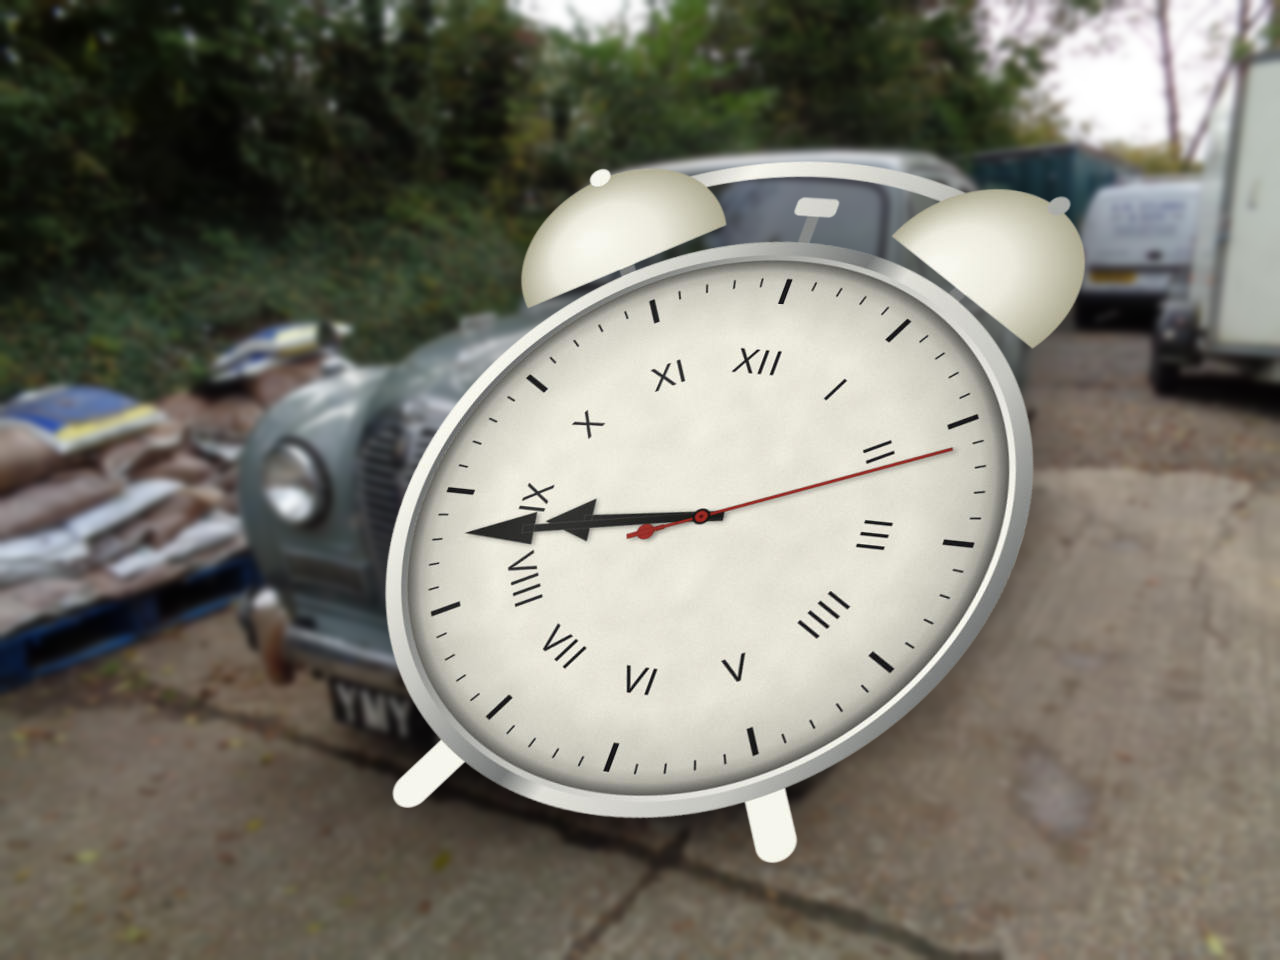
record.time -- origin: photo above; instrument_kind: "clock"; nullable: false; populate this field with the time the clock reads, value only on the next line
8:43:11
